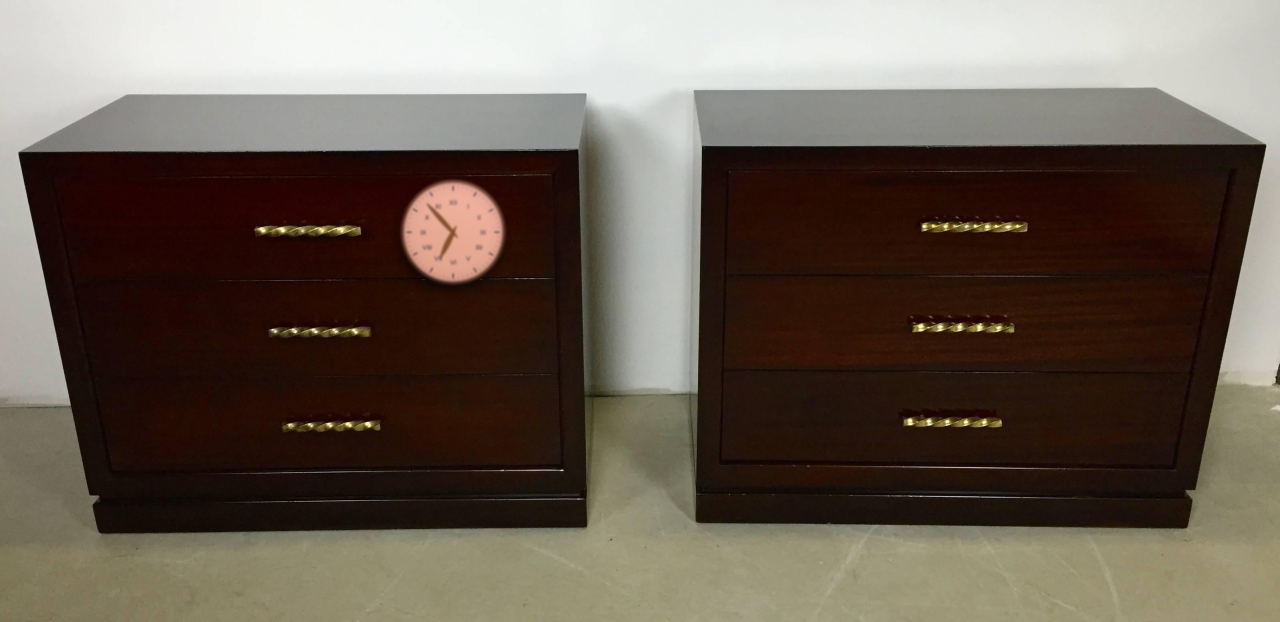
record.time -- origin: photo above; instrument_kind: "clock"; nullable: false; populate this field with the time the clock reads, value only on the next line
6:53
